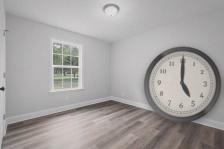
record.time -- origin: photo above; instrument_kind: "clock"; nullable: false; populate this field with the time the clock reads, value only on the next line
5:00
